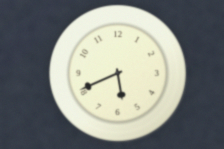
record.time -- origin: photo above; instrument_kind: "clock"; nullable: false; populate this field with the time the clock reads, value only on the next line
5:41
